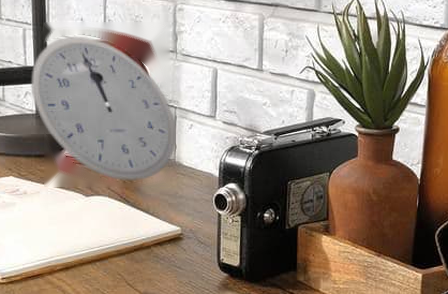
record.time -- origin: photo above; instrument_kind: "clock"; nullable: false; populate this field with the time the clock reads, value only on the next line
11:59
